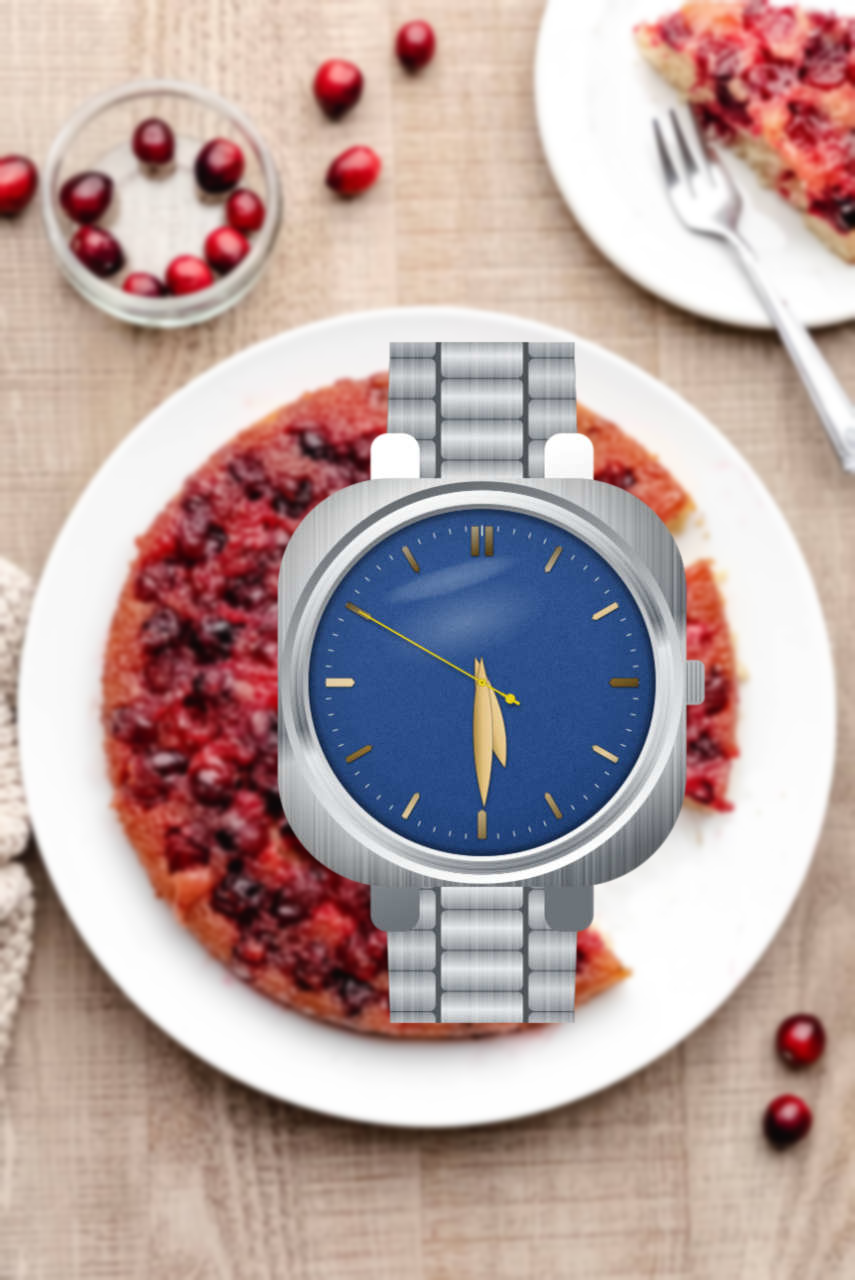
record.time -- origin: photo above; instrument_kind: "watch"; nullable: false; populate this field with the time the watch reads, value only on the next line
5:29:50
